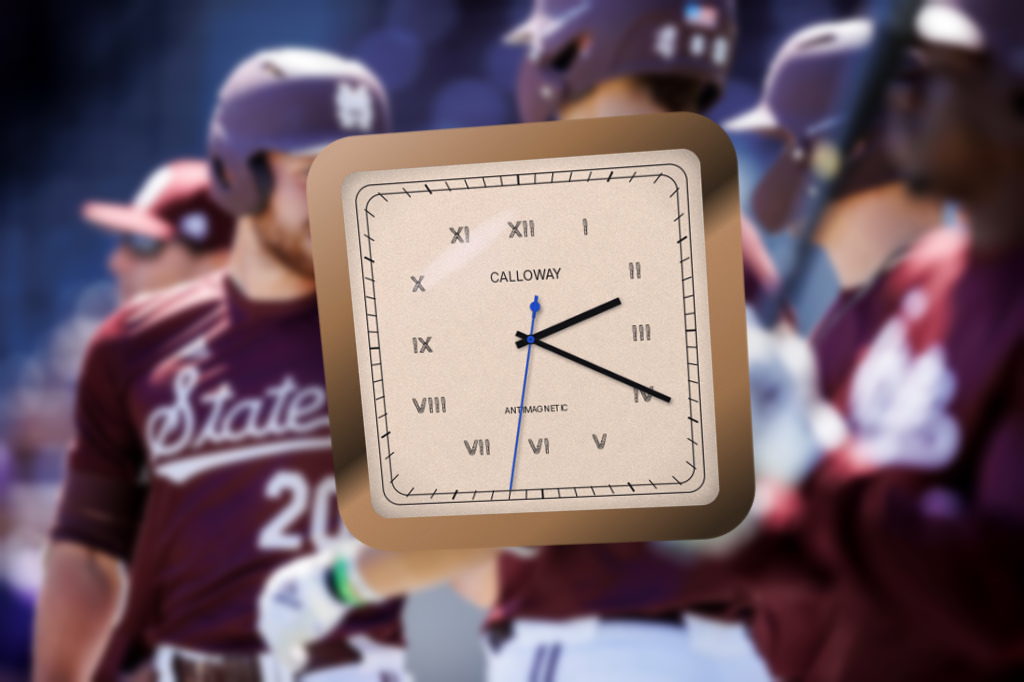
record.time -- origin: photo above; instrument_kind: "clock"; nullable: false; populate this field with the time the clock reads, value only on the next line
2:19:32
